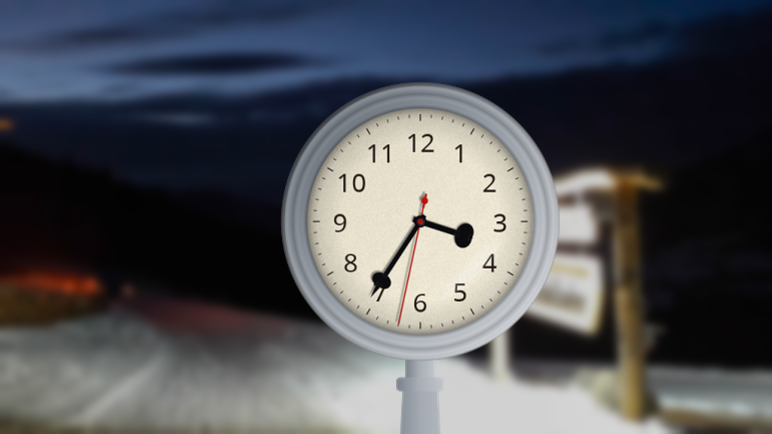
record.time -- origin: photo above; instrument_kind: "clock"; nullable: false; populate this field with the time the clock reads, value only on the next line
3:35:32
